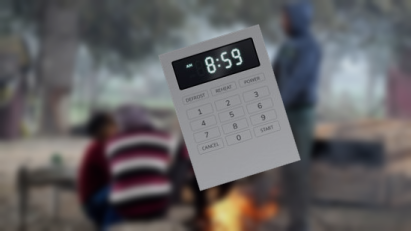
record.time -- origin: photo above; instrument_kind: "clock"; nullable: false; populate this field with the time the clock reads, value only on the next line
8:59
